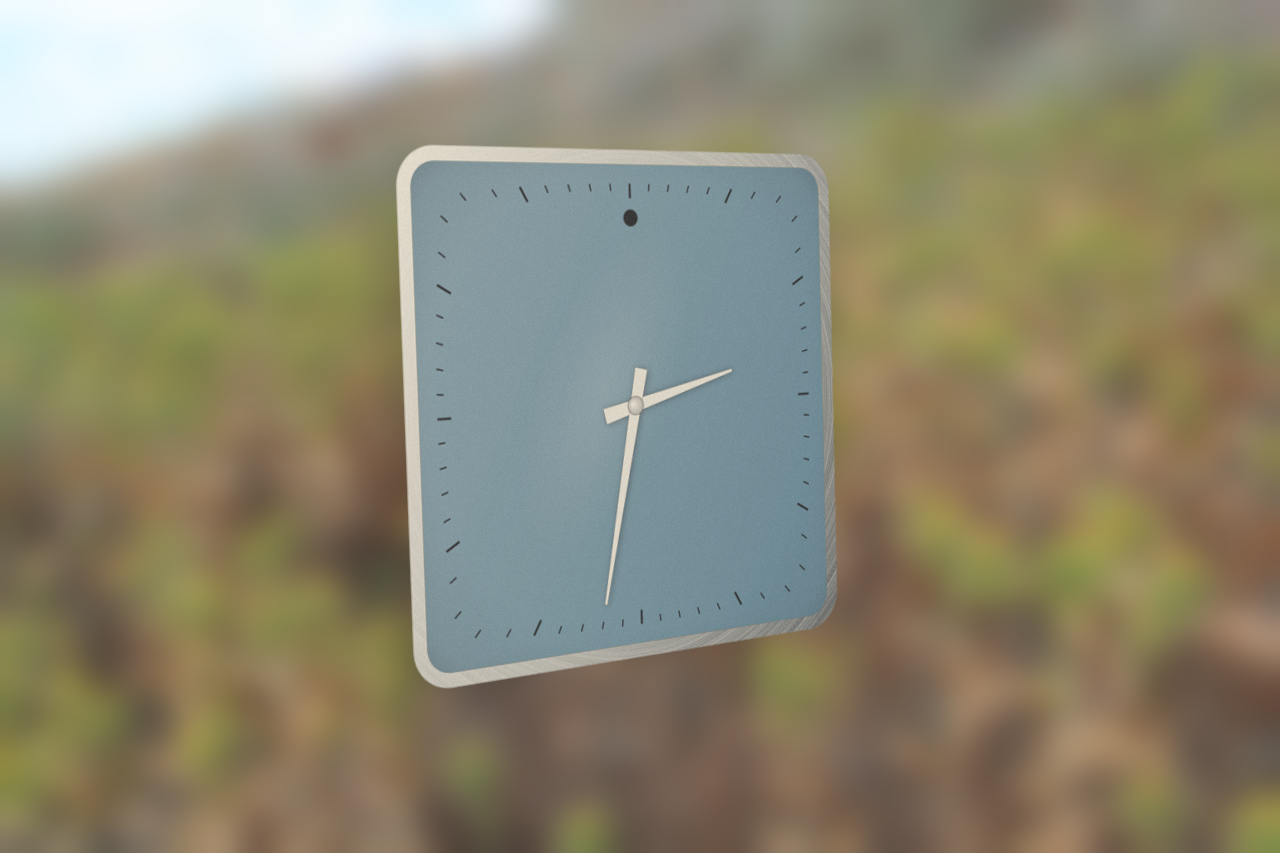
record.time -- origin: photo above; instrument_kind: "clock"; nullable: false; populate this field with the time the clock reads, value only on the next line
2:32
